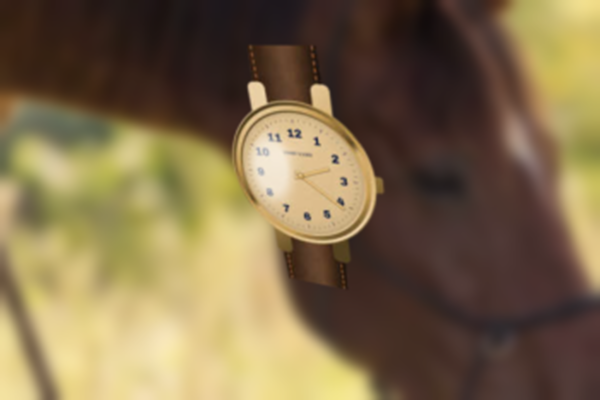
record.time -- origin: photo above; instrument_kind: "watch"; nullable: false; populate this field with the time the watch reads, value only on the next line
2:21
